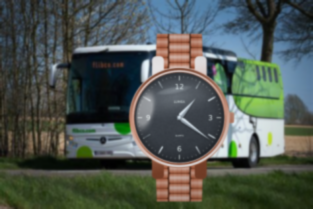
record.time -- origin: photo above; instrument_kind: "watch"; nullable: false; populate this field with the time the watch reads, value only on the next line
1:21
